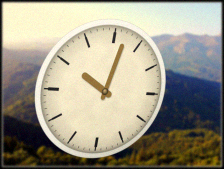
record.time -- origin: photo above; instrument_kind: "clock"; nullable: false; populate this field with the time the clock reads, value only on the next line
10:02
